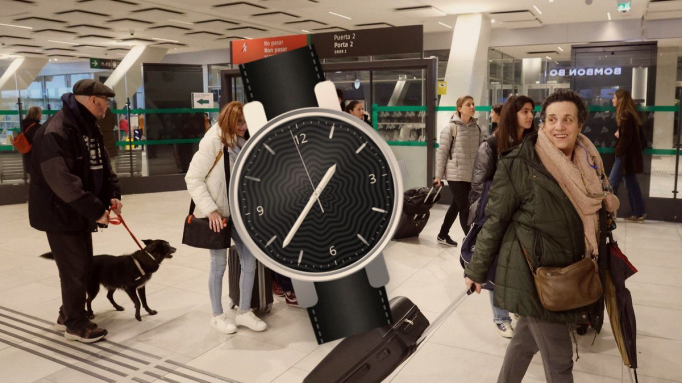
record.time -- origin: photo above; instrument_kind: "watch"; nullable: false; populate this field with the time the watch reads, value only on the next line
1:37:59
